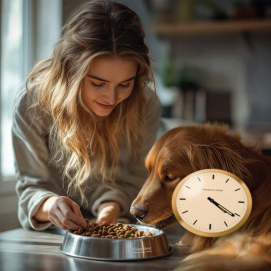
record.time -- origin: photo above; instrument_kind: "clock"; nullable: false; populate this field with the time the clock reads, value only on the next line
4:21
